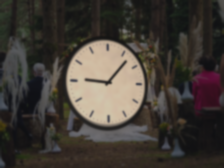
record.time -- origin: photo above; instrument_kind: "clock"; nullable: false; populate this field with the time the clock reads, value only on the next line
9:07
